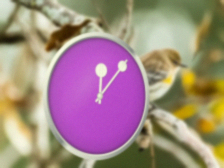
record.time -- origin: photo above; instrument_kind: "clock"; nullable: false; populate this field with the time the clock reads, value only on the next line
12:07
